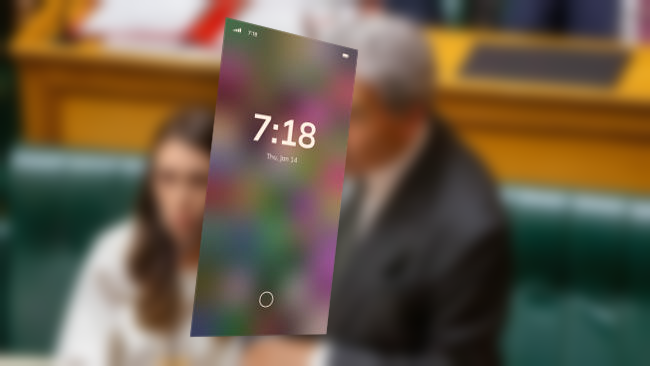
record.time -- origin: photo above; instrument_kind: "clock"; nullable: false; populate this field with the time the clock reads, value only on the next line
7:18
